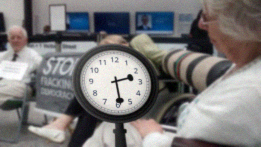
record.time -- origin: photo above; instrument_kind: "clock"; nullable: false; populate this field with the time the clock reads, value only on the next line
2:29
